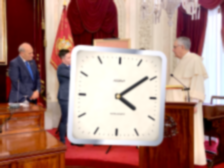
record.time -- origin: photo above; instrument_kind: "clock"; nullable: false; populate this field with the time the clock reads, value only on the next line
4:09
